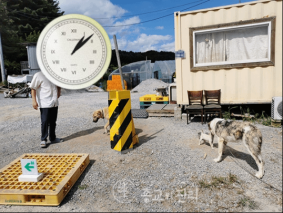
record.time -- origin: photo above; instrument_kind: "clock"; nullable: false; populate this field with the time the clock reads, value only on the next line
1:08
